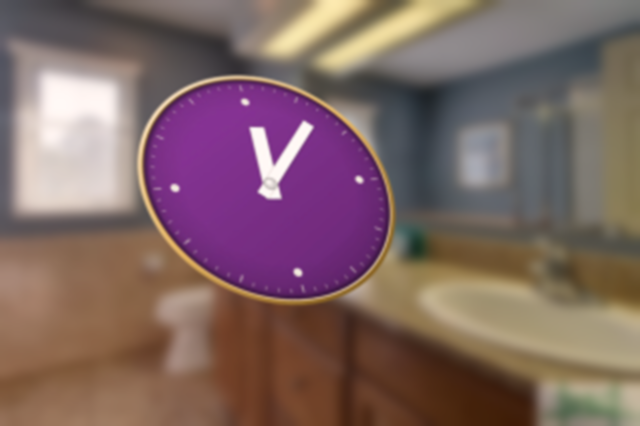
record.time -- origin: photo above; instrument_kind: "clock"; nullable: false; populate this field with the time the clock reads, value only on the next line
12:07
